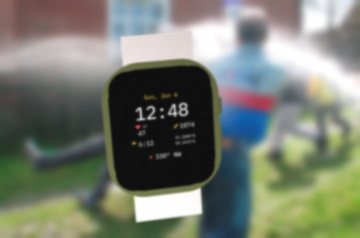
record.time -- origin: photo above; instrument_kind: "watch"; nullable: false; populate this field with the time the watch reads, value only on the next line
12:48
